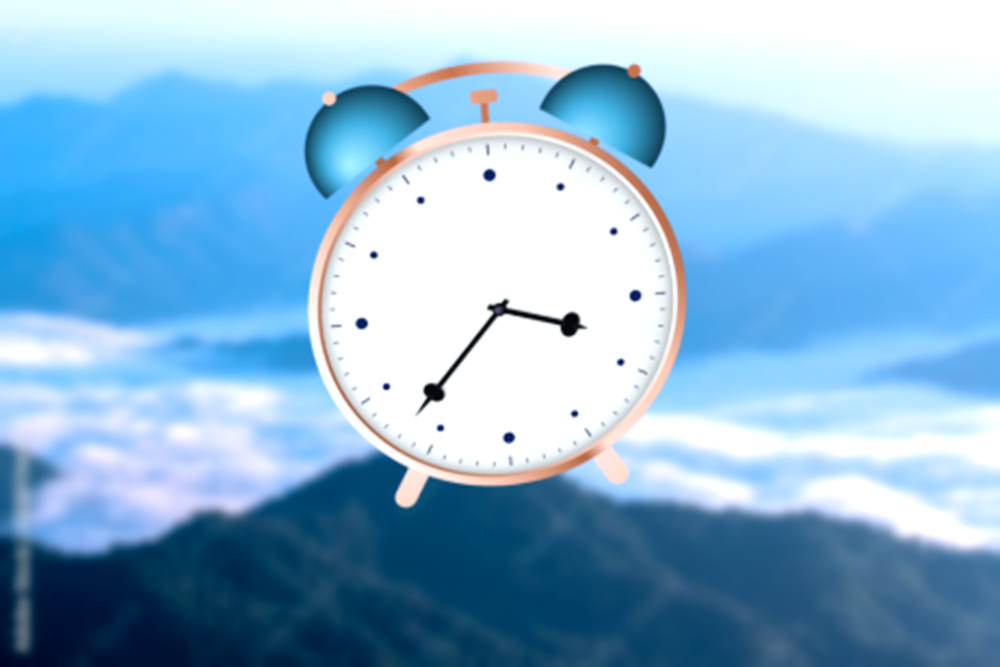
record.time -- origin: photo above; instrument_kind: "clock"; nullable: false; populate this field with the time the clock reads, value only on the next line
3:37
